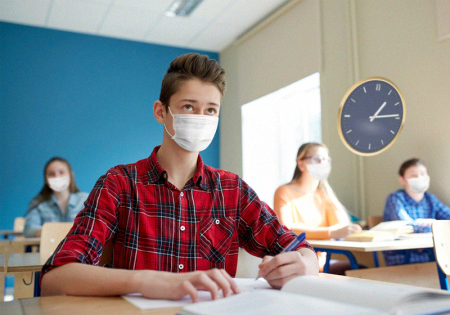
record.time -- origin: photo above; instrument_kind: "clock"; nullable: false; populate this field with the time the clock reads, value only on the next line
1:14
